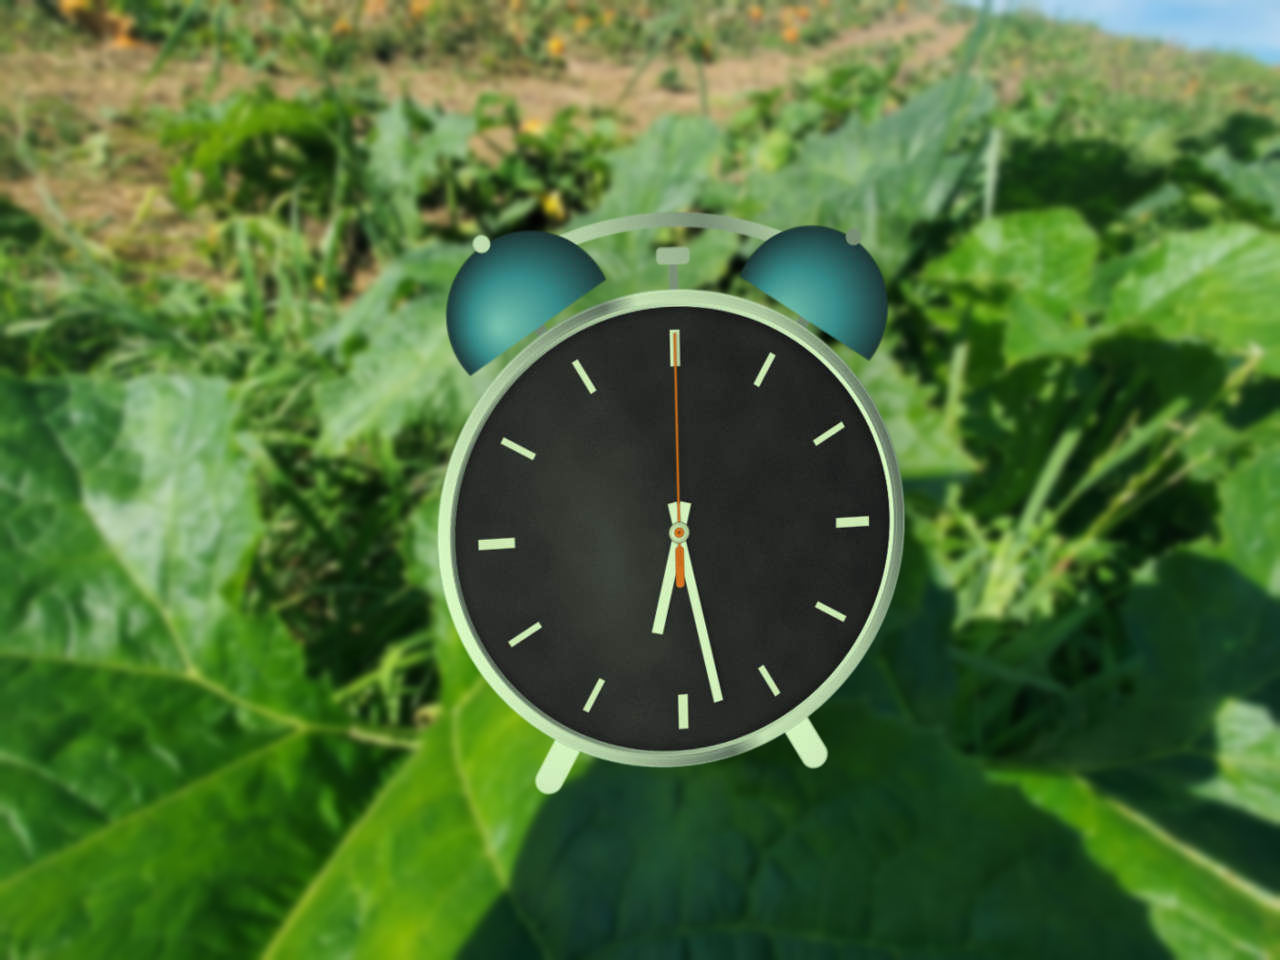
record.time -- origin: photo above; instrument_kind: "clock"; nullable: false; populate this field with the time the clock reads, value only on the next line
6:28:00
